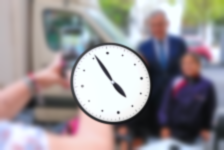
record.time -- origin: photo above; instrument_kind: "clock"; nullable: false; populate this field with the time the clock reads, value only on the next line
4:56
